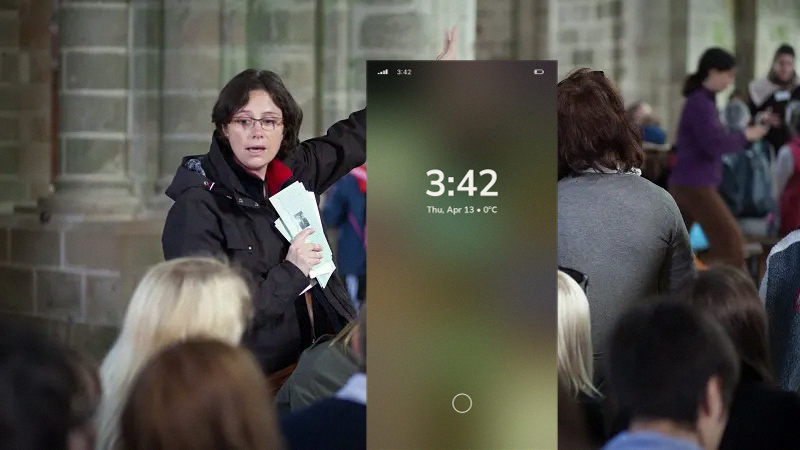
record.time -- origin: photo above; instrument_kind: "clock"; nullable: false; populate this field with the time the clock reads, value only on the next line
3:42
